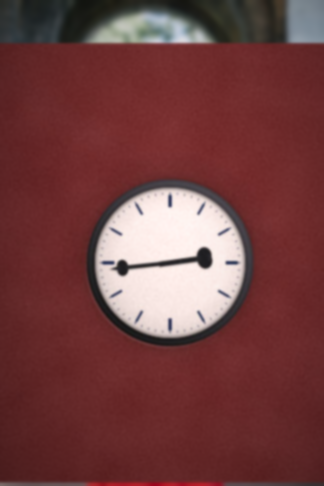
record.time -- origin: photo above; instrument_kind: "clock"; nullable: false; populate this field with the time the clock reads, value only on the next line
2:44
